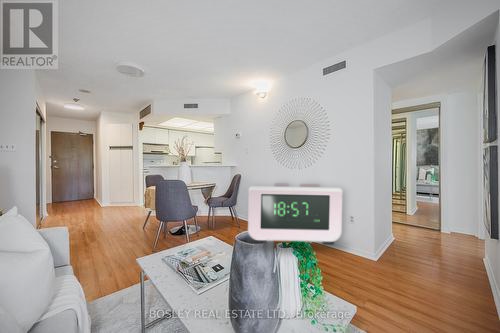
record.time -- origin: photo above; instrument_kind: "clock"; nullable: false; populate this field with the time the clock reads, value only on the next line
18:57
